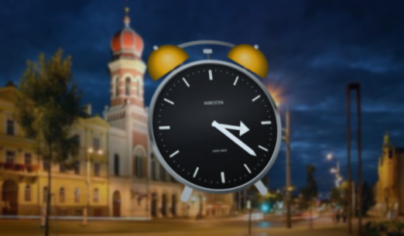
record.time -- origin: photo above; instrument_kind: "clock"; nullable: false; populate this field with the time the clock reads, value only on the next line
3:22
